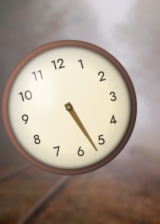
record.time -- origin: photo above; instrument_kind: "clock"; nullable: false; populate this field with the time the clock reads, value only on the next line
5:27
